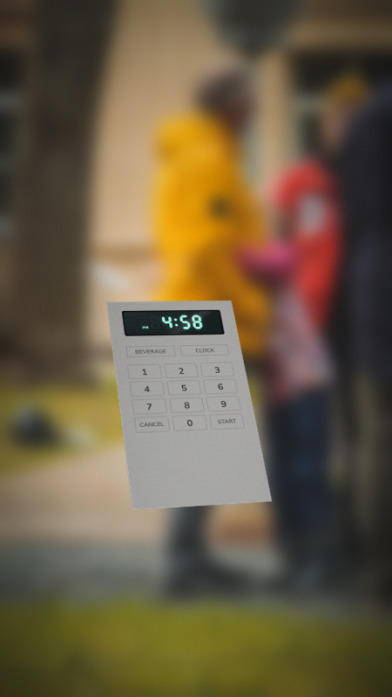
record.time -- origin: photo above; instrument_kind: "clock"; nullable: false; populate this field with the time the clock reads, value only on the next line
4:58
